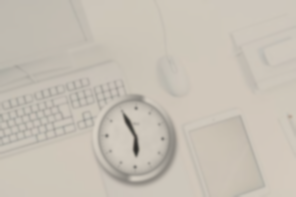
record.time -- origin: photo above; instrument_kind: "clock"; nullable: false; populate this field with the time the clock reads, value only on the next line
5:55
